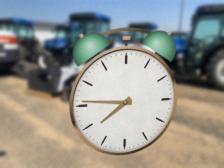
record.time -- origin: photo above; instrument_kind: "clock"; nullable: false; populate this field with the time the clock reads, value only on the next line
7:46
